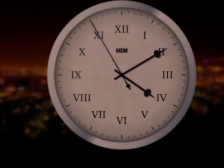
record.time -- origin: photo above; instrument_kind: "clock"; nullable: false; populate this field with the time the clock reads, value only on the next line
4:09:55
